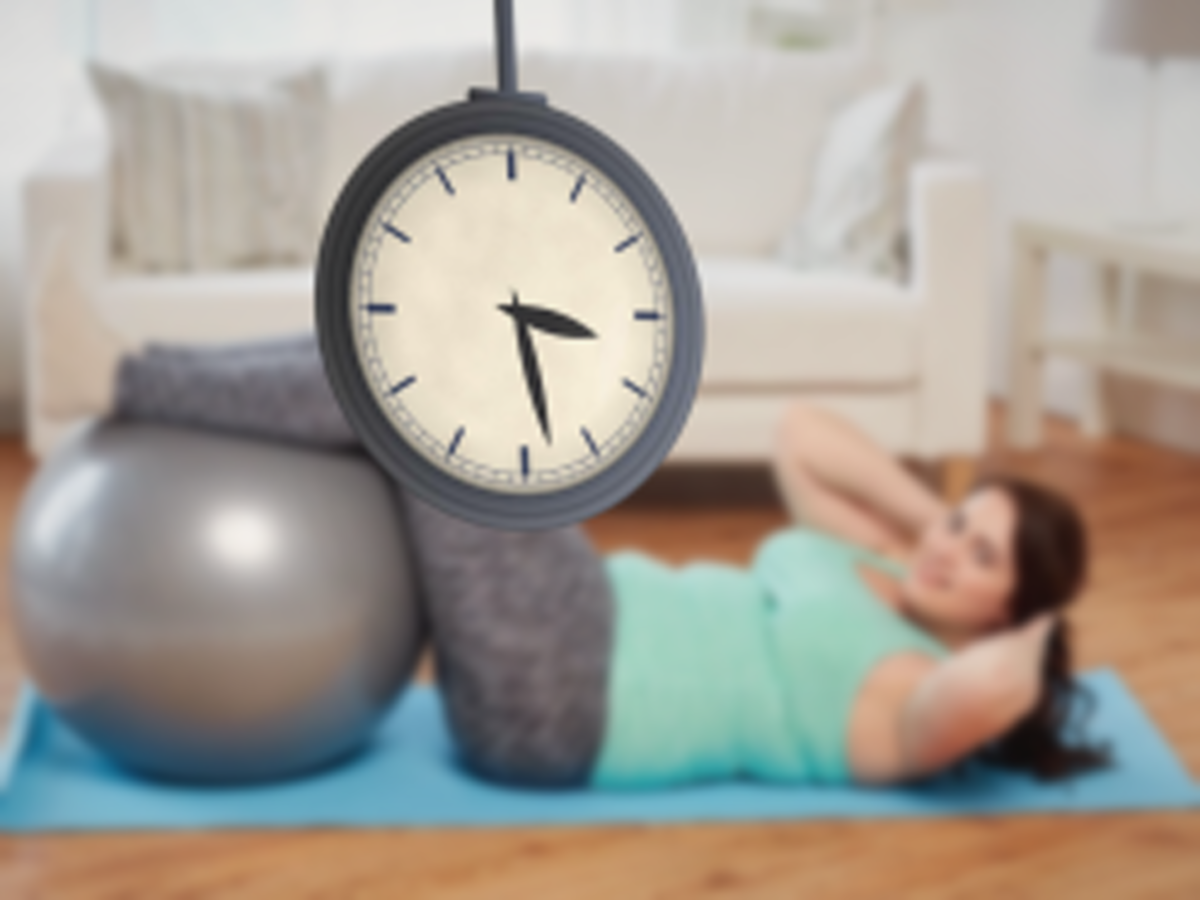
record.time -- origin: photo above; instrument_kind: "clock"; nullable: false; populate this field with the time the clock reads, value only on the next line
3:28
